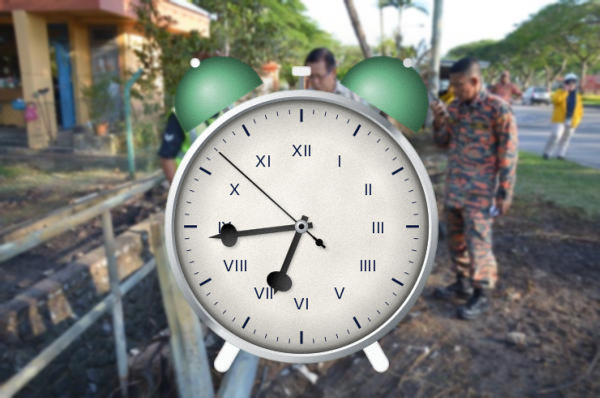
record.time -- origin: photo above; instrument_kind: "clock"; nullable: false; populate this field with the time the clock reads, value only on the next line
6:43:52
